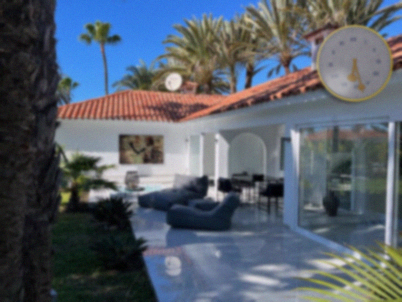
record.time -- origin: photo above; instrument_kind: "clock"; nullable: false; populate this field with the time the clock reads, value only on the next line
6:28
